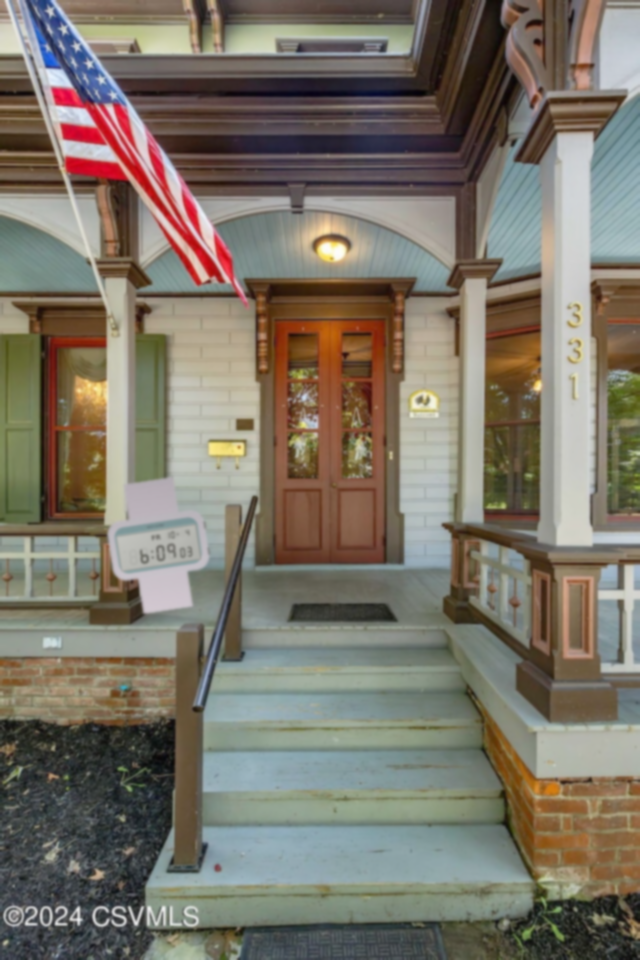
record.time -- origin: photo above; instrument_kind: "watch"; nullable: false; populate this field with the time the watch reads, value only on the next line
6:09
